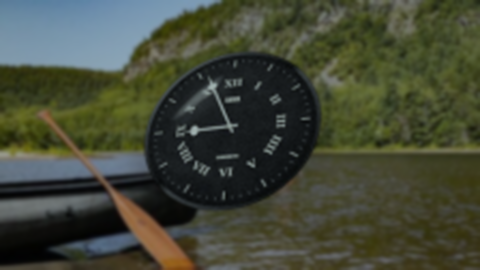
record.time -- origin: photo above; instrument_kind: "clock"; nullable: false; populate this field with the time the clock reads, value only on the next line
8:56
